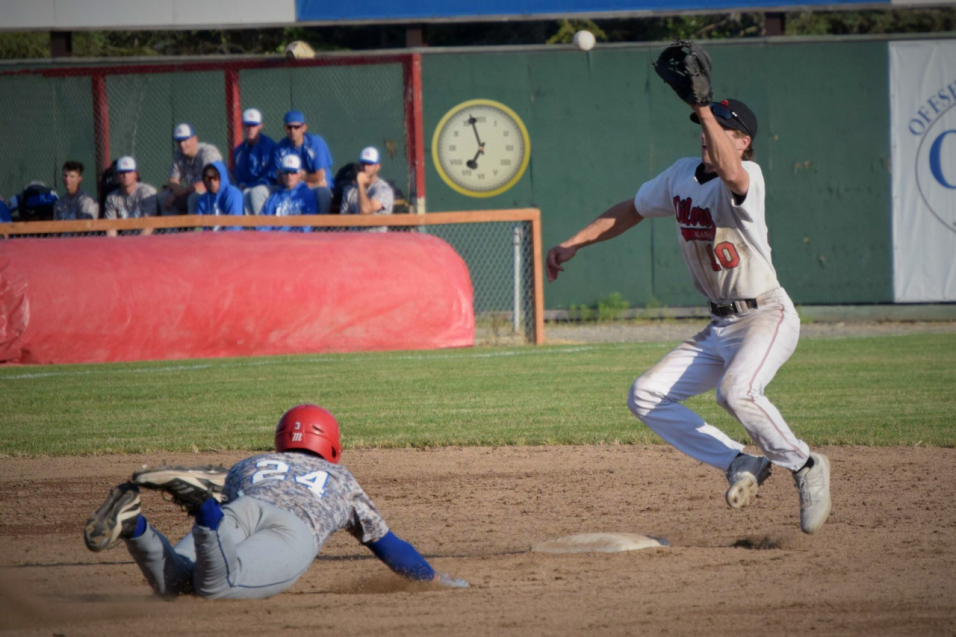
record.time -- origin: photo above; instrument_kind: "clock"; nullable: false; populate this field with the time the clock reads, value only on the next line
6:57
